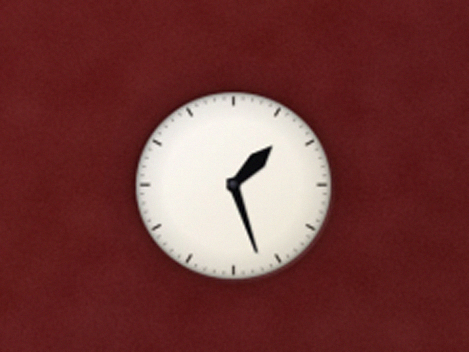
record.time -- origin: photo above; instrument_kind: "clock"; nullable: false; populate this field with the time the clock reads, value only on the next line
1:27
